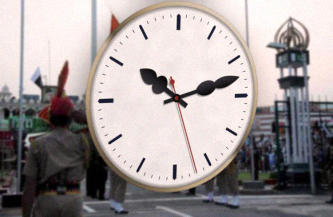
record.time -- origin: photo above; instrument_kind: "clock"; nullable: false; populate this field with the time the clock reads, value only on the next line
10:12:27
